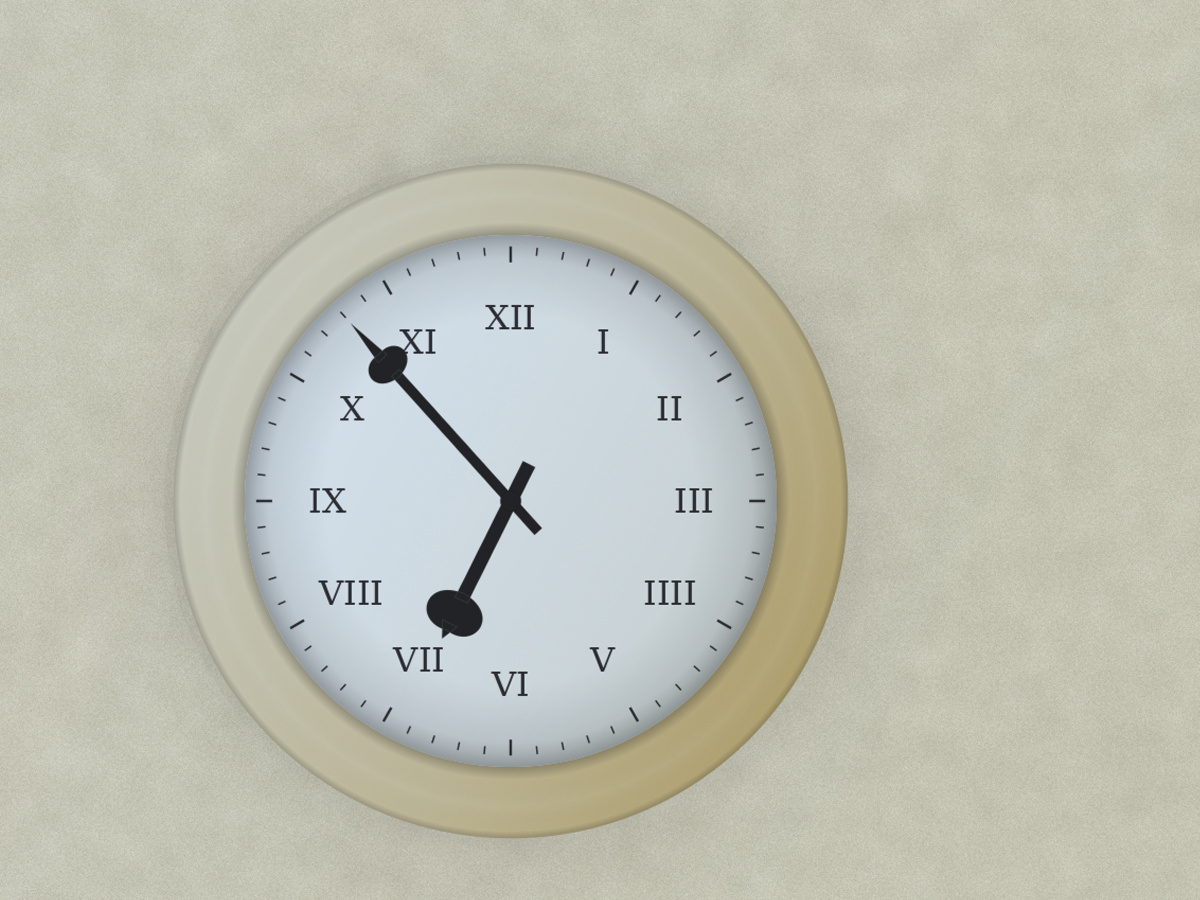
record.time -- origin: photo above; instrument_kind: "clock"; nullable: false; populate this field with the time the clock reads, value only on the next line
6:53
